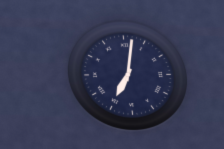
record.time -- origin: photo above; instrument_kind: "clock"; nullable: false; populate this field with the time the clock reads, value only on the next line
7:02
